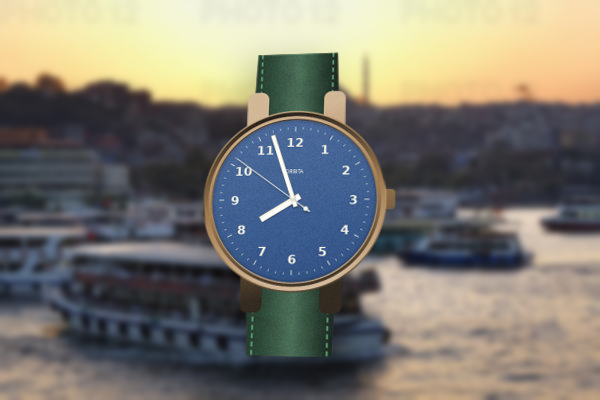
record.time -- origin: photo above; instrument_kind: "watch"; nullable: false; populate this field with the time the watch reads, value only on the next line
7:56:51
